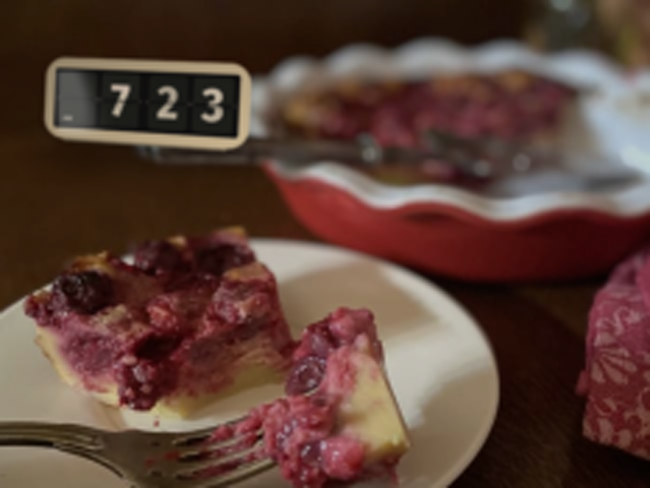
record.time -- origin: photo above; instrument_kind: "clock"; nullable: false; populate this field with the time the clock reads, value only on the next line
7:23
